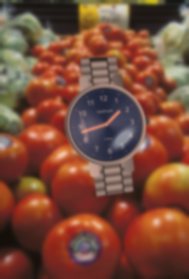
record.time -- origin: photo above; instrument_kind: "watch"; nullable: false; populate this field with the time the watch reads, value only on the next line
1:43
